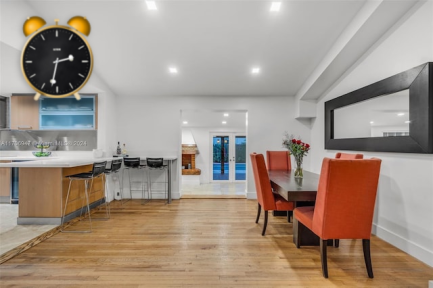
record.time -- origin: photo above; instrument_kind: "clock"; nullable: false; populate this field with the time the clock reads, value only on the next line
2:32
